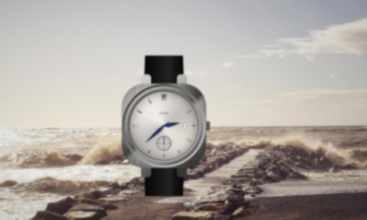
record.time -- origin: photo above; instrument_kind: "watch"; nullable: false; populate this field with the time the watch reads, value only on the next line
2:38
